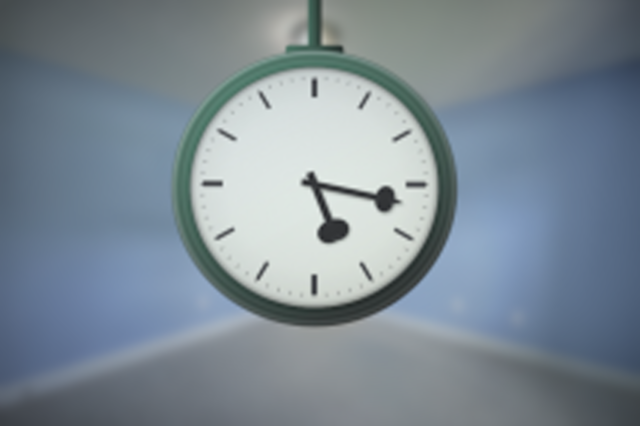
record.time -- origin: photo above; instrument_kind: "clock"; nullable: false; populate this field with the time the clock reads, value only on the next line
5:17
